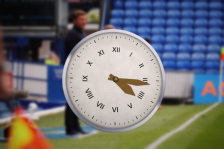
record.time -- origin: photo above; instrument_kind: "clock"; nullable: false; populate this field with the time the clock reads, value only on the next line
4:16
